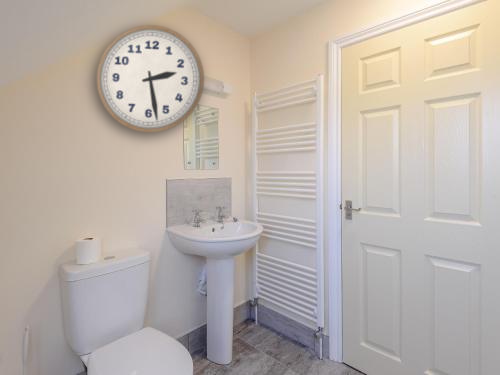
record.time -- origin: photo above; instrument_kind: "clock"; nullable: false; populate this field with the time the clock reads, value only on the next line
2:28
